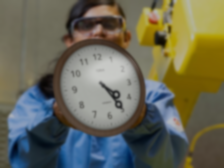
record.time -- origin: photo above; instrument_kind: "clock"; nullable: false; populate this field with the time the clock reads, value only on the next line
4:25
